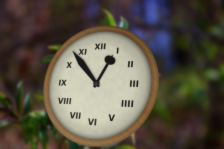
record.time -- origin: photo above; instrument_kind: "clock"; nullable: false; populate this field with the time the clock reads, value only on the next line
12:53
